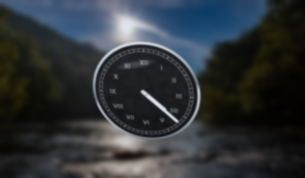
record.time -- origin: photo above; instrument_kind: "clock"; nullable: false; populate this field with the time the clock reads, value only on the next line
4:22
